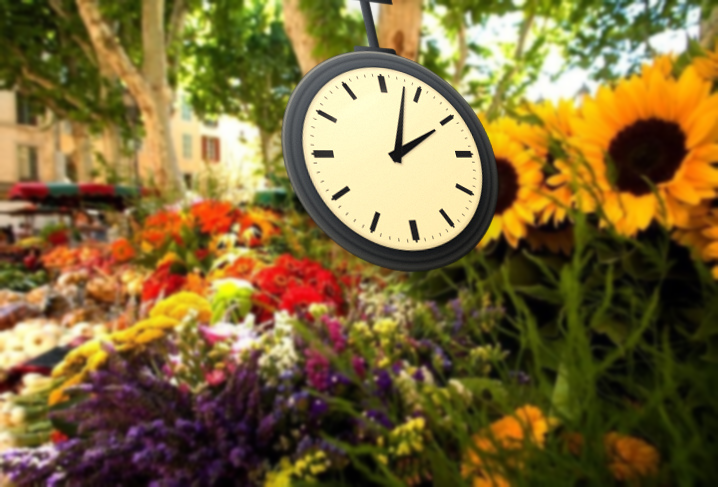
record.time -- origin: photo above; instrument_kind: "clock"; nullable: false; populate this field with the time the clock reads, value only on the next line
2:03
